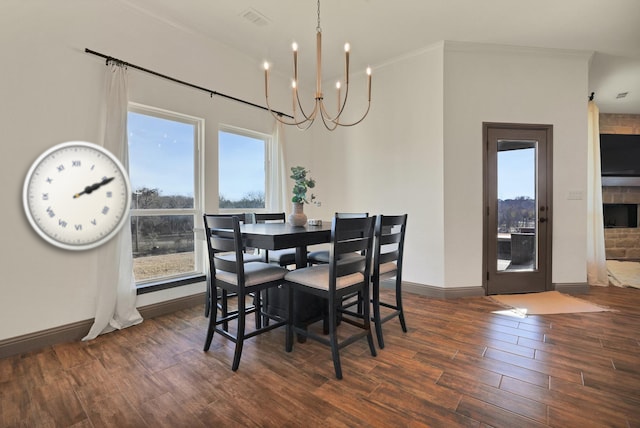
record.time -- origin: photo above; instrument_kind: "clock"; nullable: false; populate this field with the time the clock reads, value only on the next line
2:11
